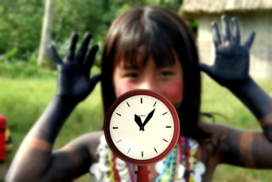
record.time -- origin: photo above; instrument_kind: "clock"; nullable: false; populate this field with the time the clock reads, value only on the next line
11:06
